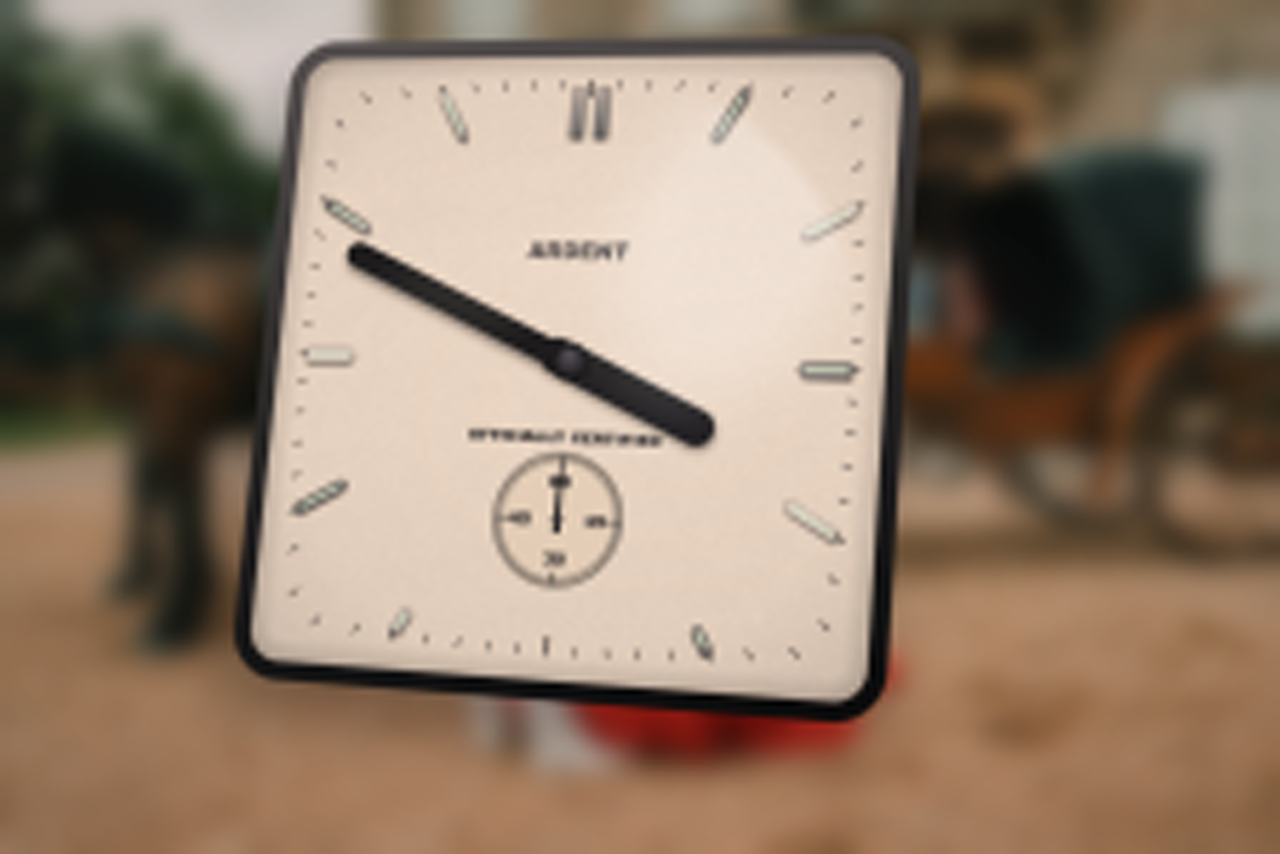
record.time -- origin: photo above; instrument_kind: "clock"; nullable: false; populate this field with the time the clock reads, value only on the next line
3:49
